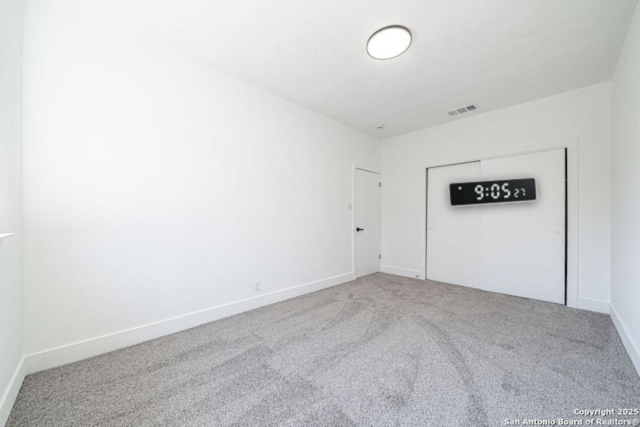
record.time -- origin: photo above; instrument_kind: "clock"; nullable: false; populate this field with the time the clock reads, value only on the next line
9:05
